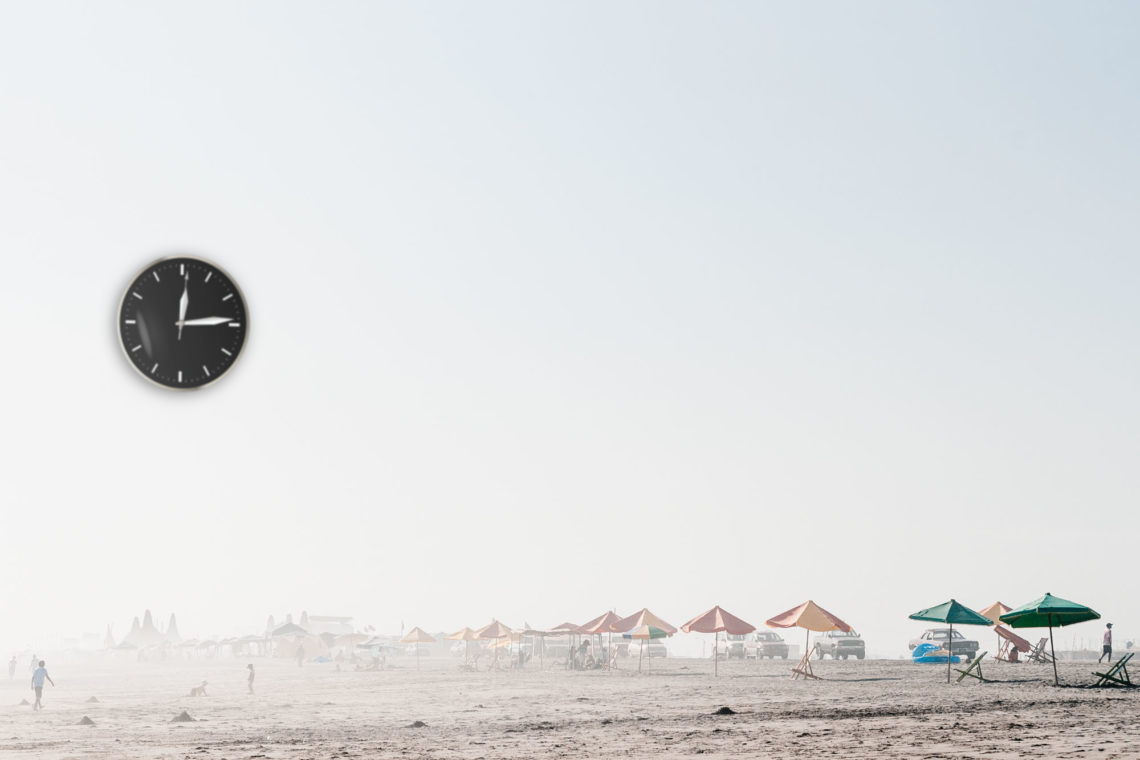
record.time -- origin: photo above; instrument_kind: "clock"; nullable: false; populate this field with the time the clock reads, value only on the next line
12:14:01
